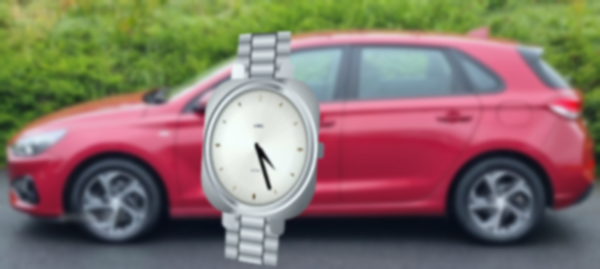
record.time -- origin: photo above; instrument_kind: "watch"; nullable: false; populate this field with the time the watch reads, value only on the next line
4:26
